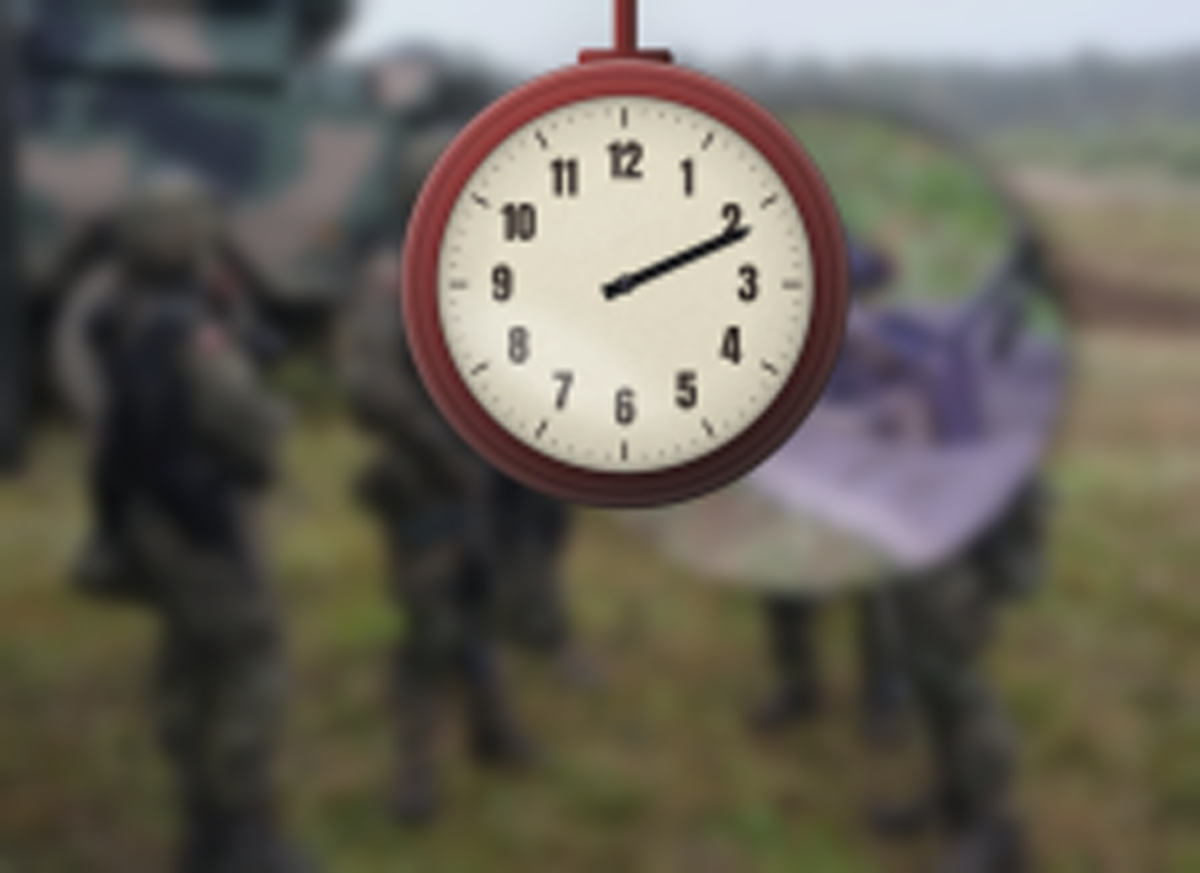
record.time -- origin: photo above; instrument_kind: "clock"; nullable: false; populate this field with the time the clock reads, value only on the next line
2:11
